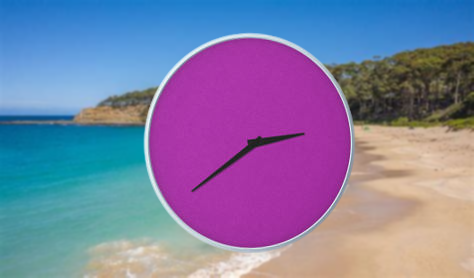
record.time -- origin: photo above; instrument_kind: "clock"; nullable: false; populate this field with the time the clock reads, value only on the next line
2:39
